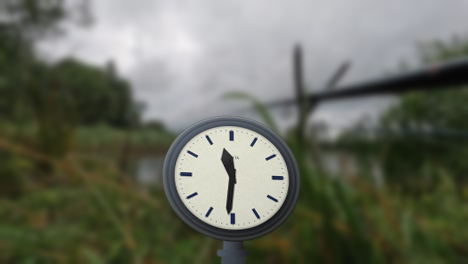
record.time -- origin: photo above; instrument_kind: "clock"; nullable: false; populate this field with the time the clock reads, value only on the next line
11:31
